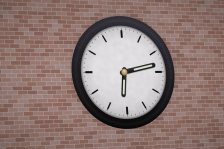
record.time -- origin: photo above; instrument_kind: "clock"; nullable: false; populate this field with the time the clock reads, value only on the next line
6:13
